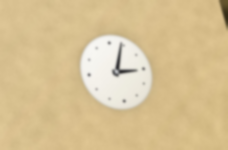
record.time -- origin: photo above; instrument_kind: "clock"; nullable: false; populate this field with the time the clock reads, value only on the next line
3:04
